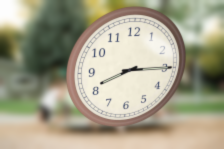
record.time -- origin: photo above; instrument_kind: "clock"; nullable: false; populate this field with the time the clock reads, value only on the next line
8:15
